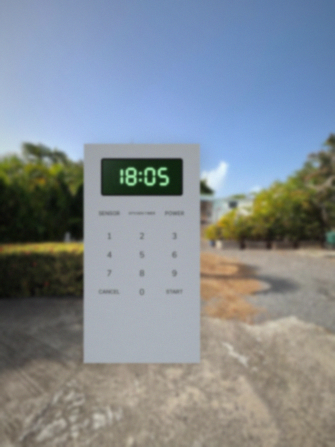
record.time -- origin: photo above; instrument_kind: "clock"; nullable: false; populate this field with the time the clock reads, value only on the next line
18:05
